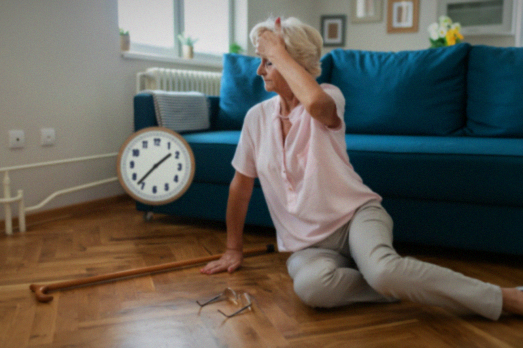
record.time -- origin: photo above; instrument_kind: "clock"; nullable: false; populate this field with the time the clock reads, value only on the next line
1:37
